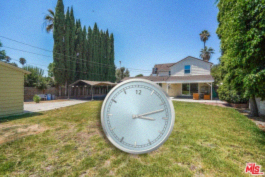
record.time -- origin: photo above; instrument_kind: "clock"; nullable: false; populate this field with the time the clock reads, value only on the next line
3:12
